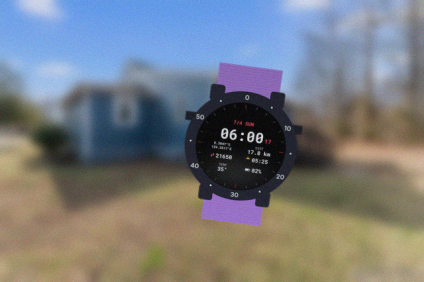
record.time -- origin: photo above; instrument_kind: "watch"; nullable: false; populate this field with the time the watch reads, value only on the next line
6:00
